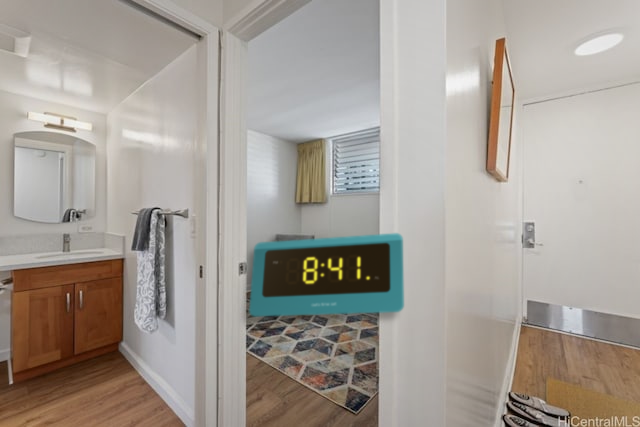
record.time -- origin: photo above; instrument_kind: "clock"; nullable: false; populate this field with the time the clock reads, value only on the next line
8:41
